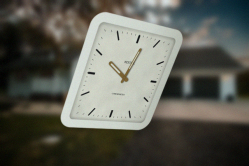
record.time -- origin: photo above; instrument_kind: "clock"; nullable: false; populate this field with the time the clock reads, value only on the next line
10:02
